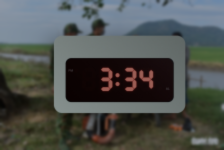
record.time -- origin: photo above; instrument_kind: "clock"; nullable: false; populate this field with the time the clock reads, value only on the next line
3:34
